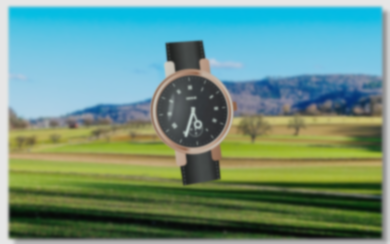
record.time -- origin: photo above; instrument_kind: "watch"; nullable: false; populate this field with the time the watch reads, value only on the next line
5:34
